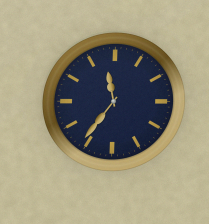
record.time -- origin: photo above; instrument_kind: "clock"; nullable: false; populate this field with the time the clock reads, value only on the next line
11:36
